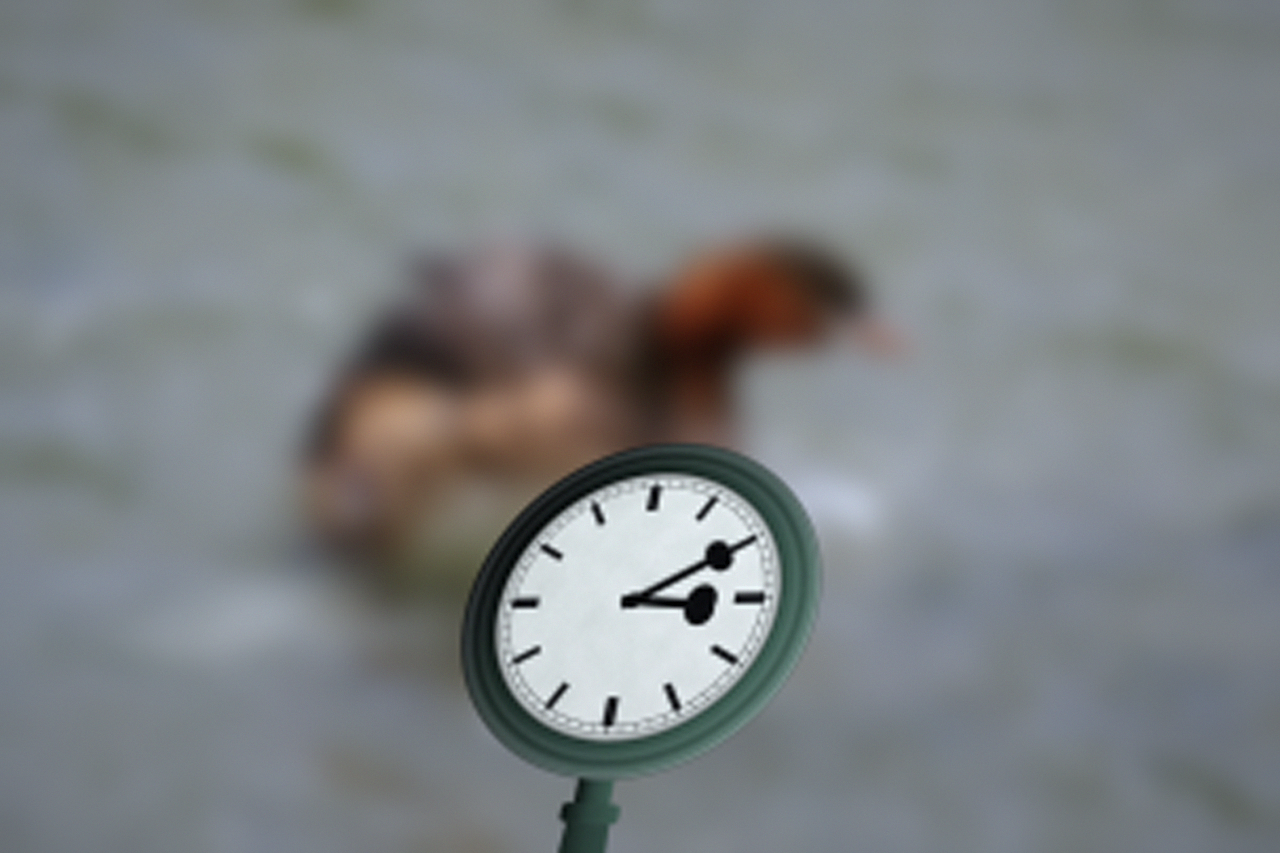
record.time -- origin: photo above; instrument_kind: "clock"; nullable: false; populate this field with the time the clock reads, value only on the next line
3:10
